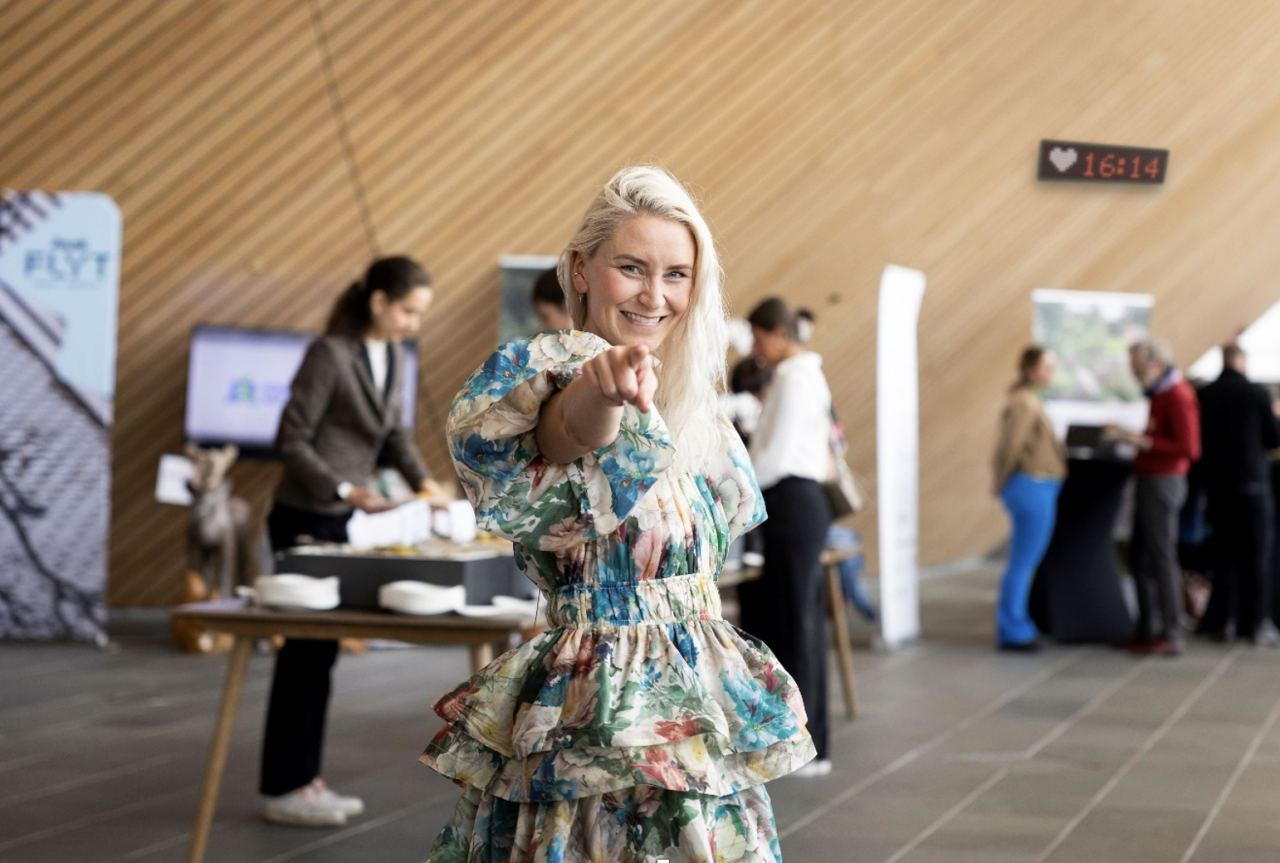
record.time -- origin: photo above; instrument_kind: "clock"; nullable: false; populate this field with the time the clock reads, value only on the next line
16:14
